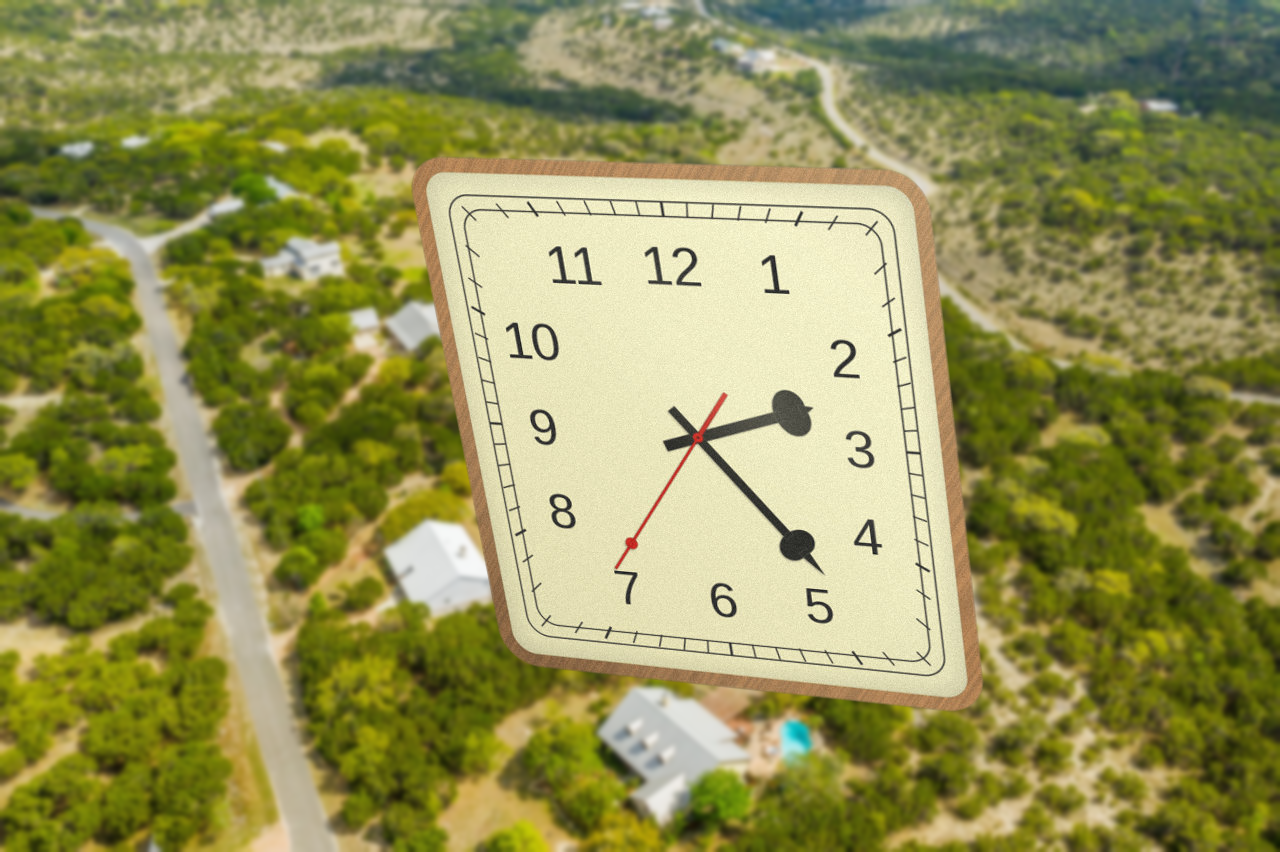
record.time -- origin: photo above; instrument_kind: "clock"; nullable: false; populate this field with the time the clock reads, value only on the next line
2:23:36
